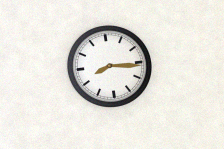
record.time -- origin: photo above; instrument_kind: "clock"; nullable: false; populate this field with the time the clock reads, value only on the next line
8:16
